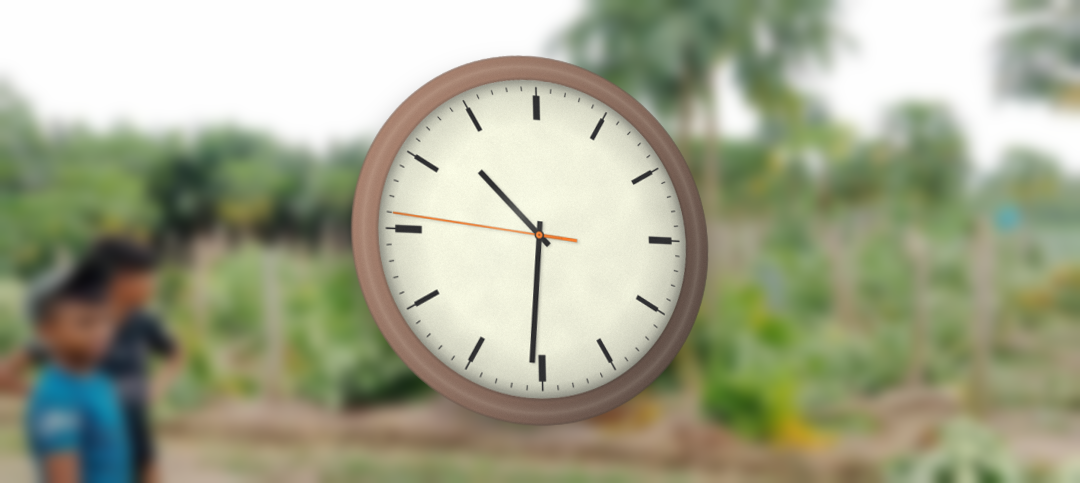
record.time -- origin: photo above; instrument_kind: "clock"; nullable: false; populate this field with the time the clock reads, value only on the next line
10:30:46
